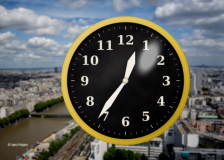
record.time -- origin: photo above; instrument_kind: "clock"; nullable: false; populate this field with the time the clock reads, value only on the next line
12:36
